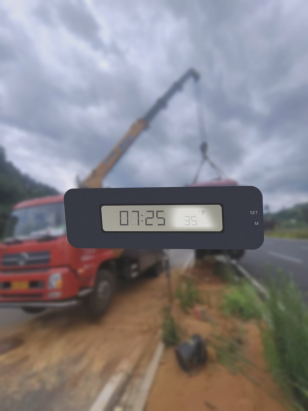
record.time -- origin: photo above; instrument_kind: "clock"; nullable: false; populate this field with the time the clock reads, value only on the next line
7:25
